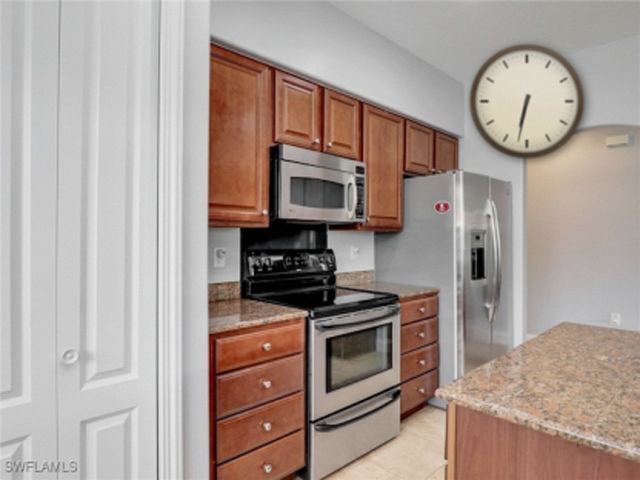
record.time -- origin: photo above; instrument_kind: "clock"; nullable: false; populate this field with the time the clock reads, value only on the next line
6:32
